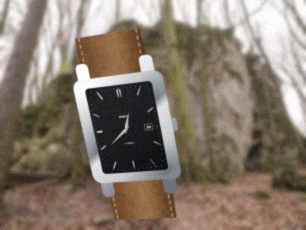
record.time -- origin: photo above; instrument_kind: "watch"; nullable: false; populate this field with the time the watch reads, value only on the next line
12:39
